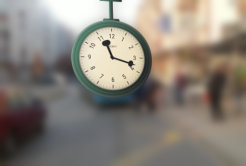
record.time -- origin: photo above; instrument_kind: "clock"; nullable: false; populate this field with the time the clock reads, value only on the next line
11:18
